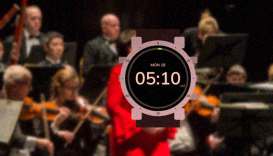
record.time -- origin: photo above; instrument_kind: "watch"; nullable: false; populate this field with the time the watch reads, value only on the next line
5:10
